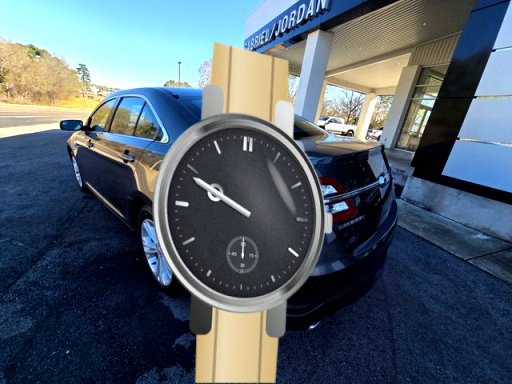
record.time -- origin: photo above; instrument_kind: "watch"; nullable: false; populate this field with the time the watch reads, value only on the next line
9:49
